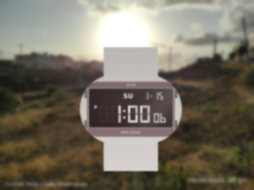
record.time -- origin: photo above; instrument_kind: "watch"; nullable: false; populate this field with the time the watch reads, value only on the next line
1:00
